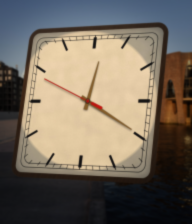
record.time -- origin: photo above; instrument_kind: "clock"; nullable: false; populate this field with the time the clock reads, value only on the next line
12:19:49
